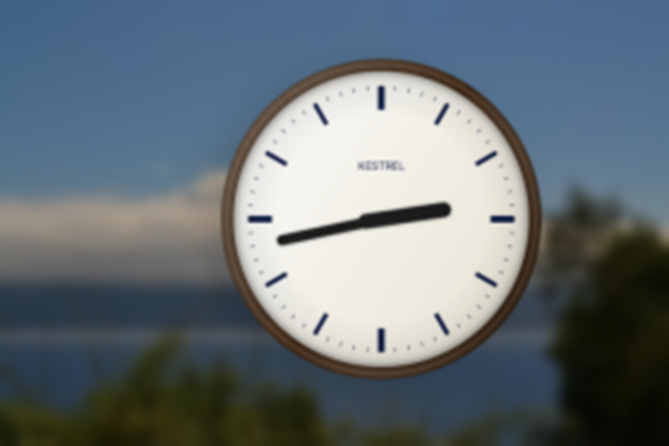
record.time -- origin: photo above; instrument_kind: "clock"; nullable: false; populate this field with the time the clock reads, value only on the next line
2:43
